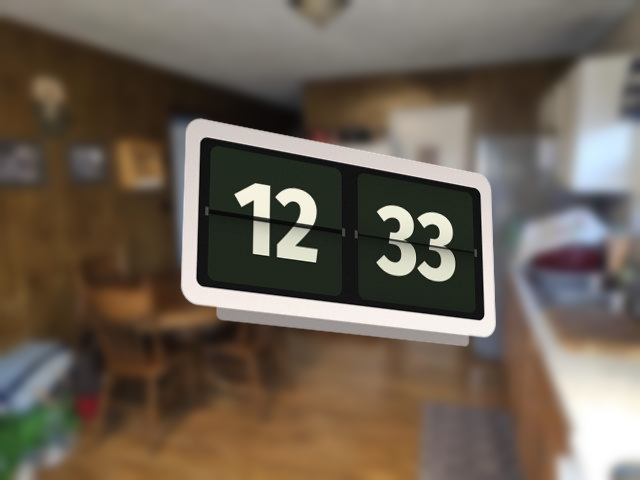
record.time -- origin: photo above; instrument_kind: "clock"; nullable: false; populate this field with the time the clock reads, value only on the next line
12:33
